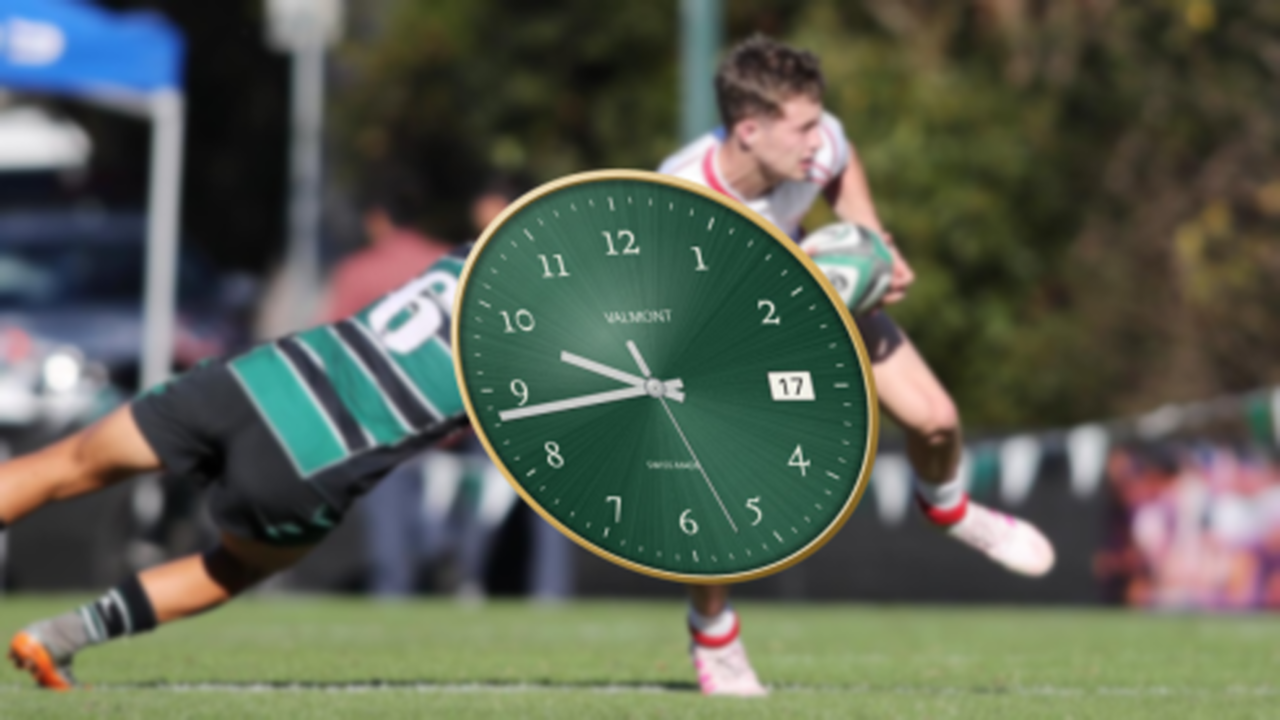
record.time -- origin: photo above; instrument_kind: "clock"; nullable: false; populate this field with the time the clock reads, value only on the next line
9:43:27
